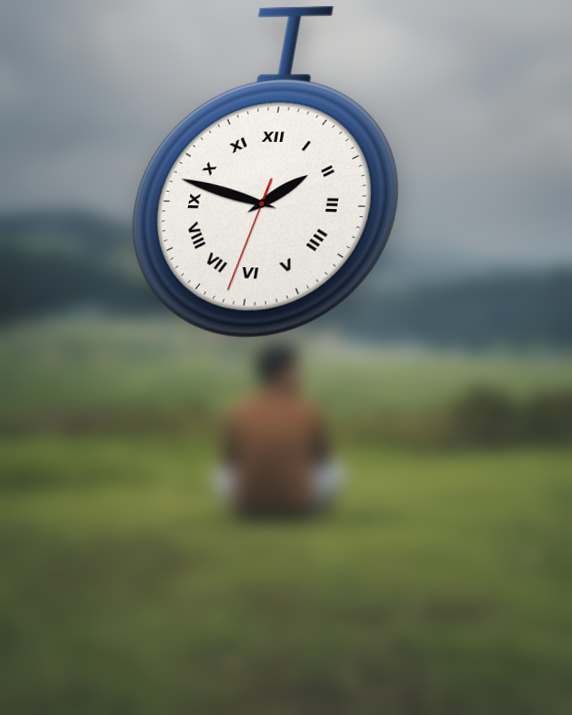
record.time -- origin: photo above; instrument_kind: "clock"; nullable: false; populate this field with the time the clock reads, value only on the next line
1:47:32
